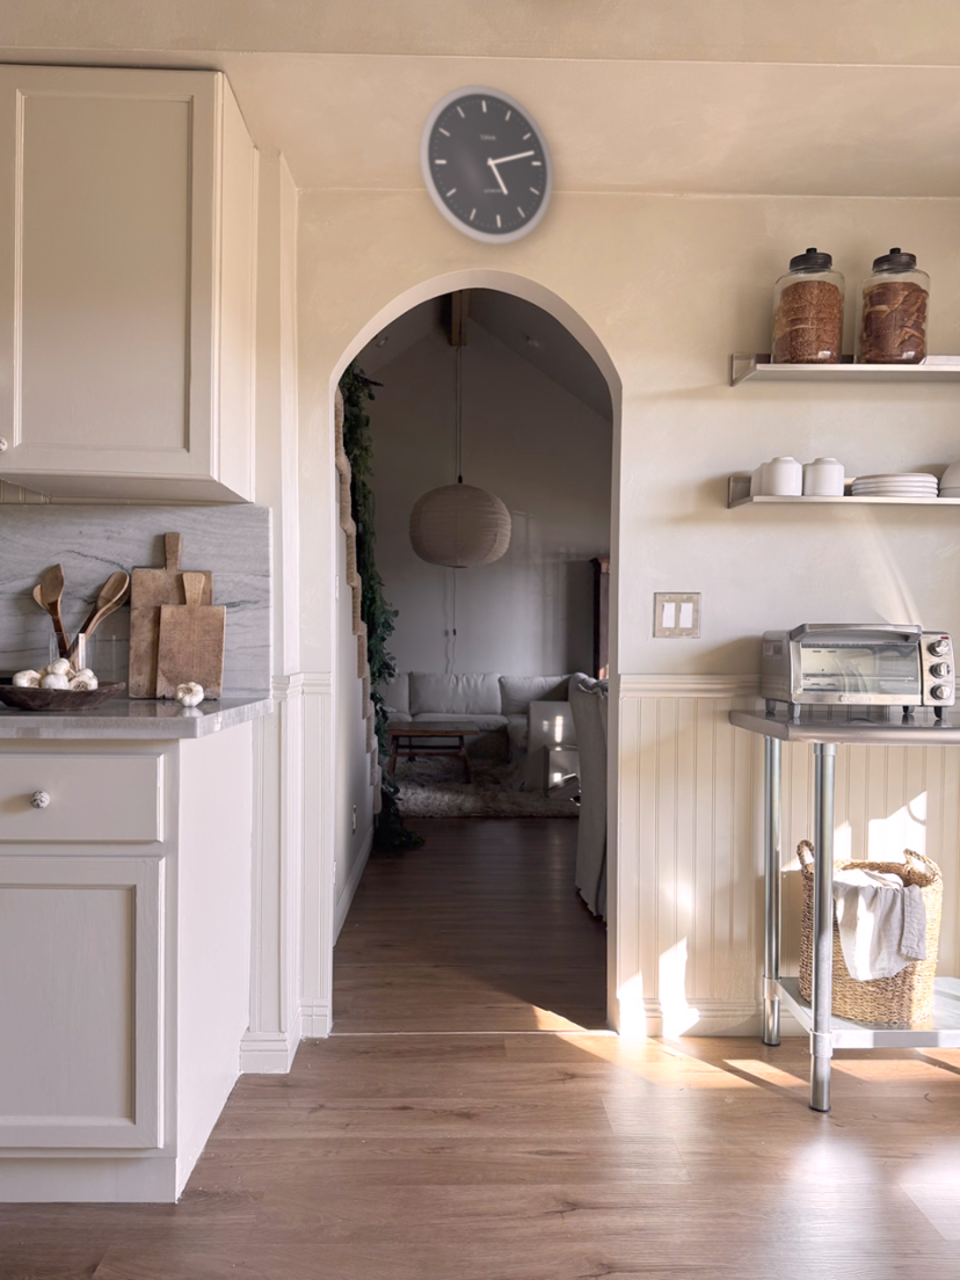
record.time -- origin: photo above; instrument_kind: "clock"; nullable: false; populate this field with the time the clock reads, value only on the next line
5:13
